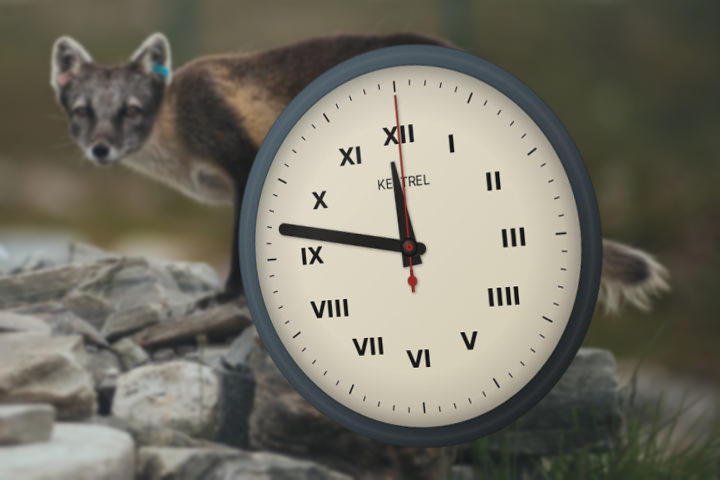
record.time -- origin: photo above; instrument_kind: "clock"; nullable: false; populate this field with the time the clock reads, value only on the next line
11:47:00
